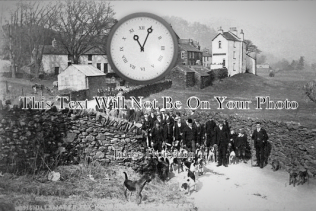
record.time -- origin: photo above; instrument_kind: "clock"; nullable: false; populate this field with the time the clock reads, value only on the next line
11:04
